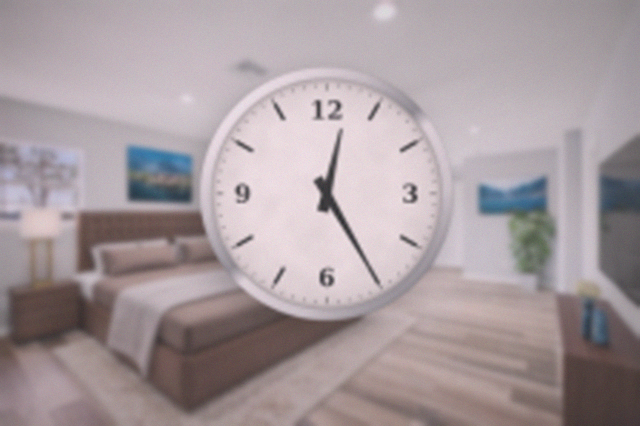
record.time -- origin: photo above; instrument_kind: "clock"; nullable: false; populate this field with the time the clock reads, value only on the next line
12:25
